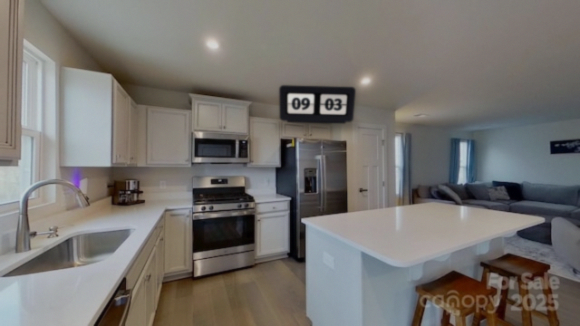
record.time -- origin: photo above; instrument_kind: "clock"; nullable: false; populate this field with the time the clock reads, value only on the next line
9:03
